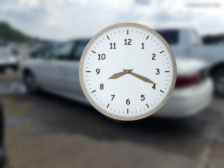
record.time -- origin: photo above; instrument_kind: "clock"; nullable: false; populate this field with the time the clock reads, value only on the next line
8:19
